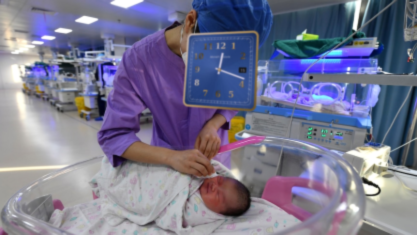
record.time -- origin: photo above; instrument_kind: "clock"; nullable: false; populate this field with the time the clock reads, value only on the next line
12:18
